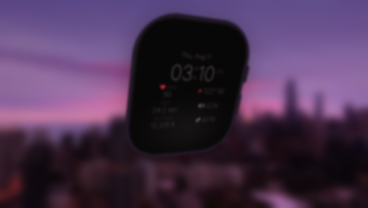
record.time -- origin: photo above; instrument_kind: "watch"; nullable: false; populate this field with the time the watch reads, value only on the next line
3:10
